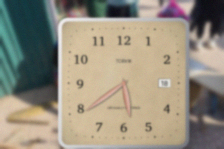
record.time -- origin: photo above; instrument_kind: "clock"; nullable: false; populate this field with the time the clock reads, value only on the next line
5:39
